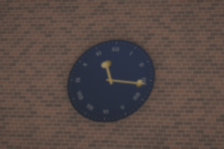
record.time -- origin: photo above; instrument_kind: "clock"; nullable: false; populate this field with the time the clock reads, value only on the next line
11:16
